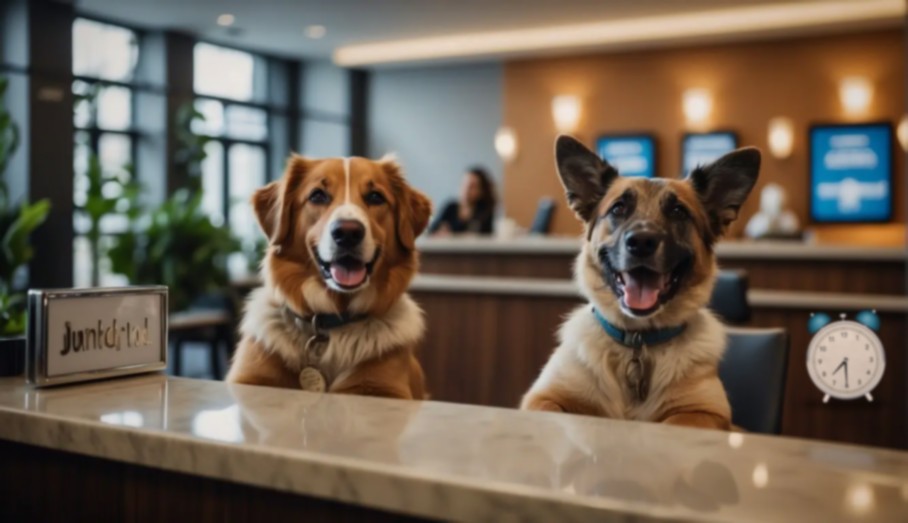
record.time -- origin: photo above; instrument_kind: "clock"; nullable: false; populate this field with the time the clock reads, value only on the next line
7:30
